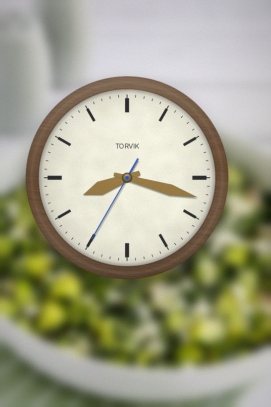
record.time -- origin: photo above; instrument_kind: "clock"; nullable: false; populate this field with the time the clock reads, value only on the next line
8:17:35
